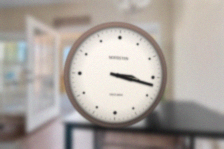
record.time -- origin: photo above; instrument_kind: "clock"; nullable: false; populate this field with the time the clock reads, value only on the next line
3:17
